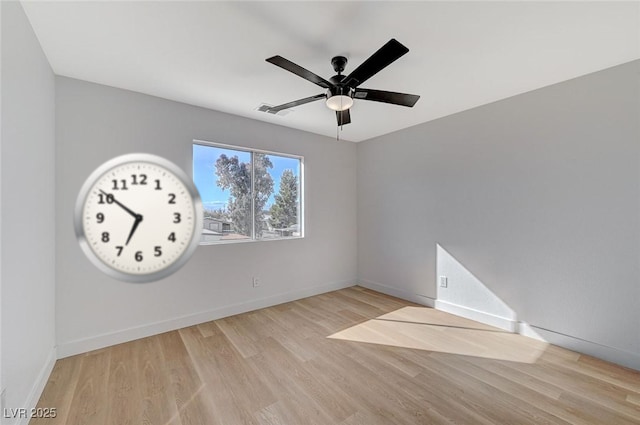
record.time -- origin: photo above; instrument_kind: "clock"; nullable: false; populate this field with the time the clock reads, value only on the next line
6:51
